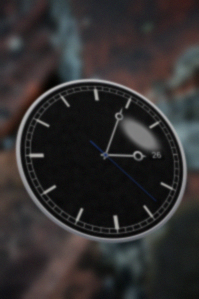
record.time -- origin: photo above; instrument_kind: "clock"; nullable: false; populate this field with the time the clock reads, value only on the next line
3:04:23
